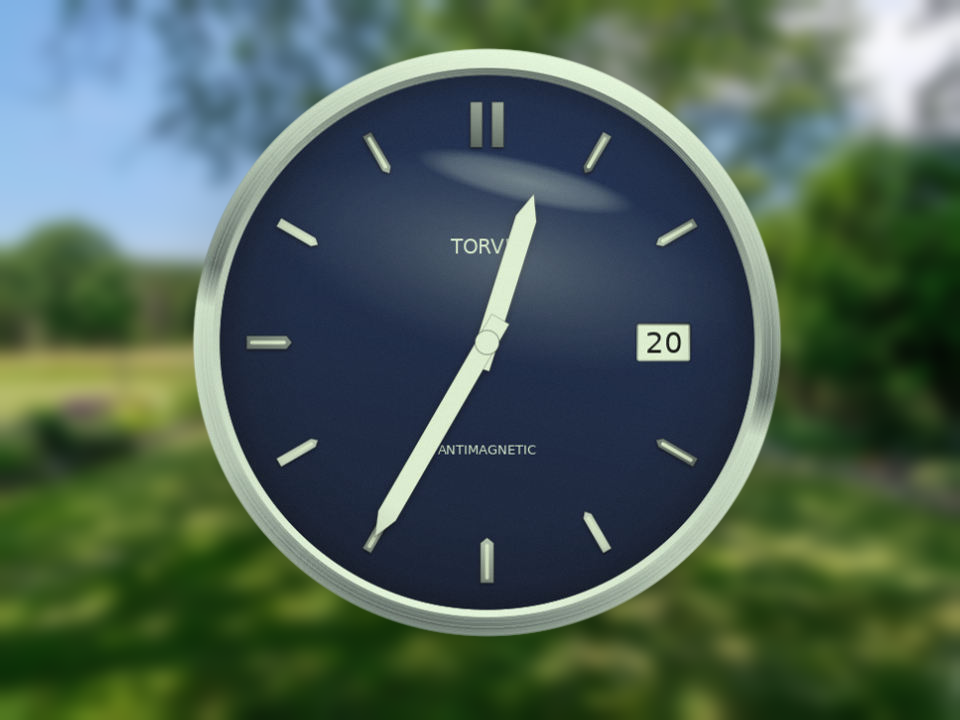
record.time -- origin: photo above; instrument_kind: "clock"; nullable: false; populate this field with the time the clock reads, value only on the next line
12:35
